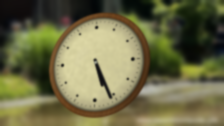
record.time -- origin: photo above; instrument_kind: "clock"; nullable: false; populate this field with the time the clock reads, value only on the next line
5:26
